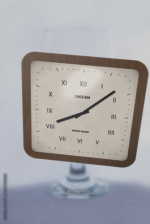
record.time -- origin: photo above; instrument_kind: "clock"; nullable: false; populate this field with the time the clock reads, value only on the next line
8:08
